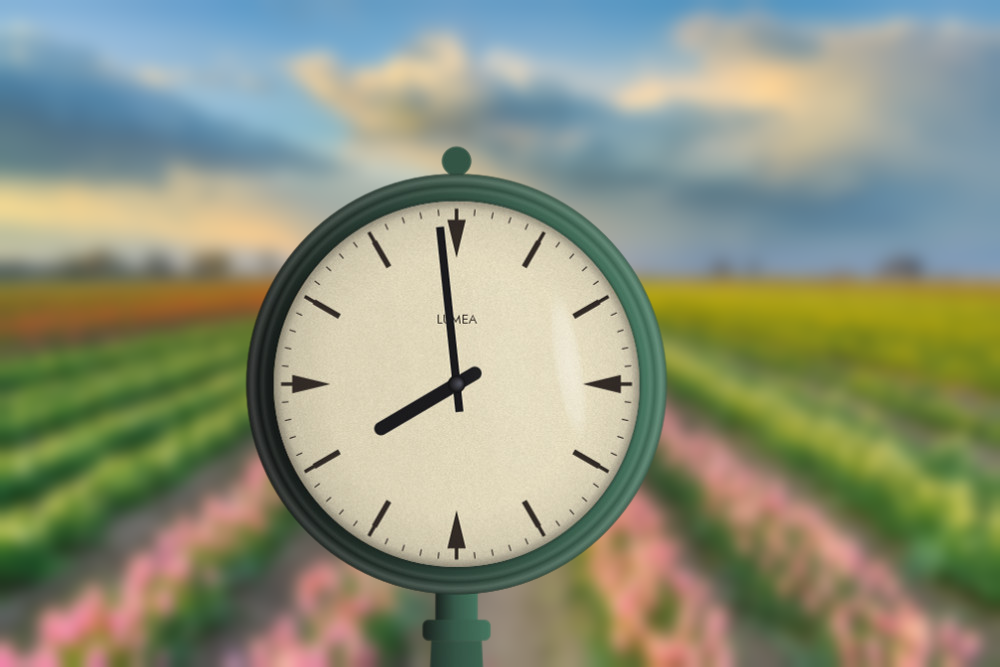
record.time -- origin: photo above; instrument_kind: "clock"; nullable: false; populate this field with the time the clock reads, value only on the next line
7:59
